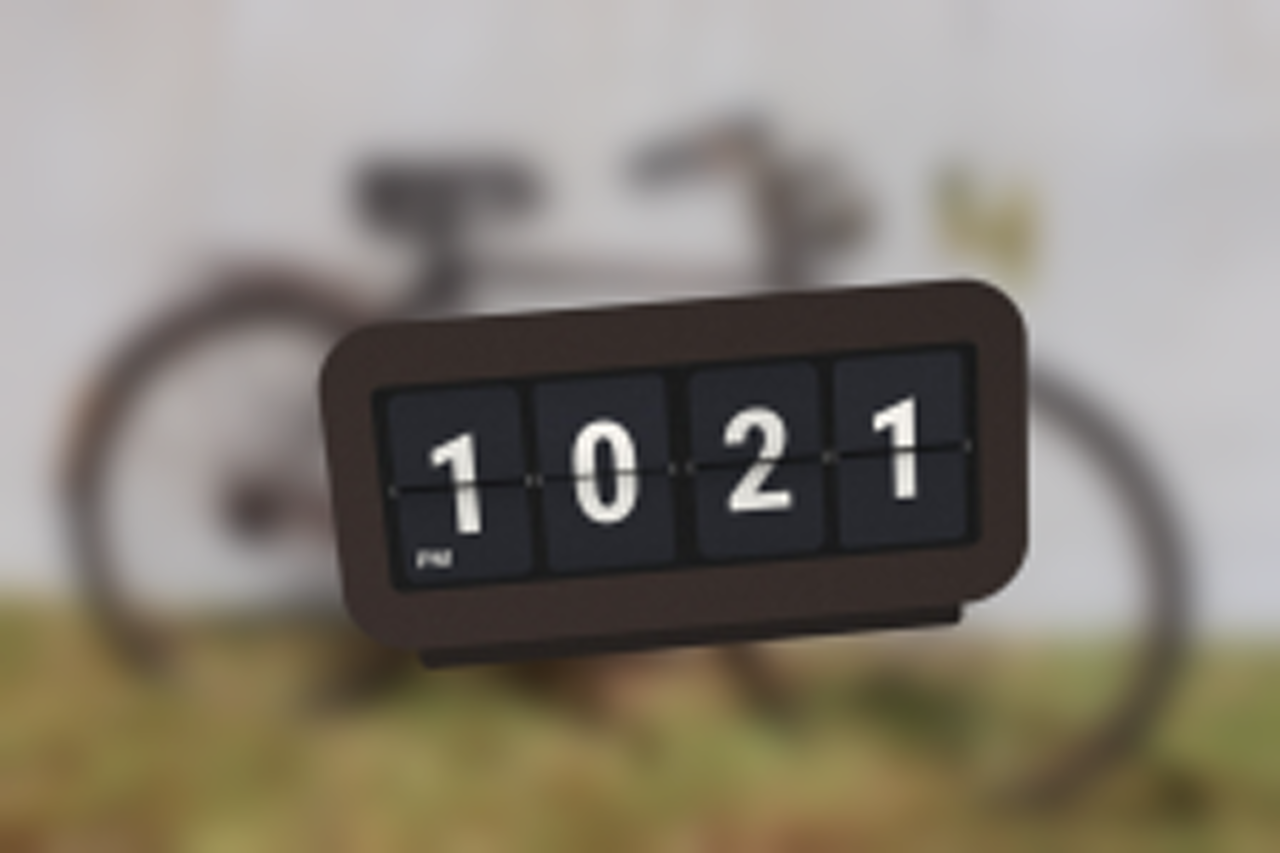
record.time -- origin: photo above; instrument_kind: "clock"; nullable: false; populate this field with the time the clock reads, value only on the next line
10:21
